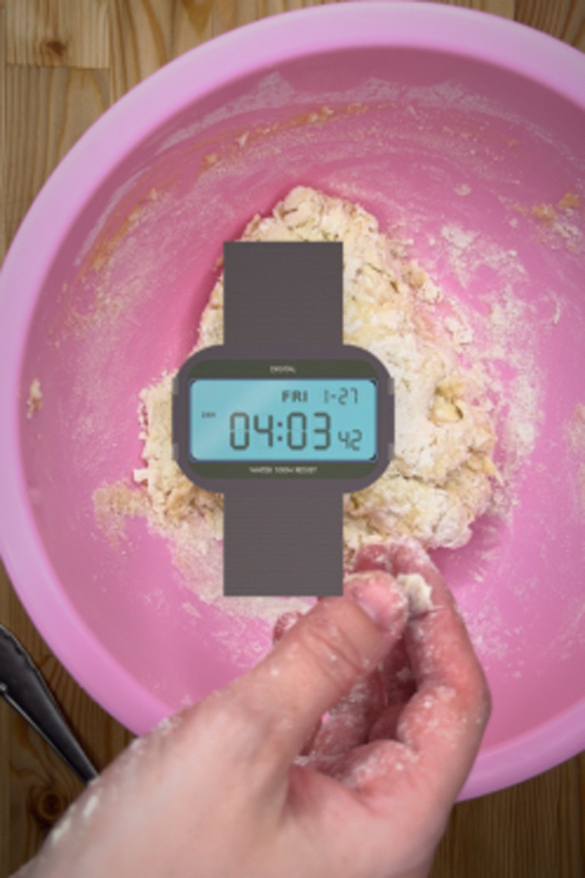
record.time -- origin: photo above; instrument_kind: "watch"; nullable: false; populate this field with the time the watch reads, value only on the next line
4:03:42
